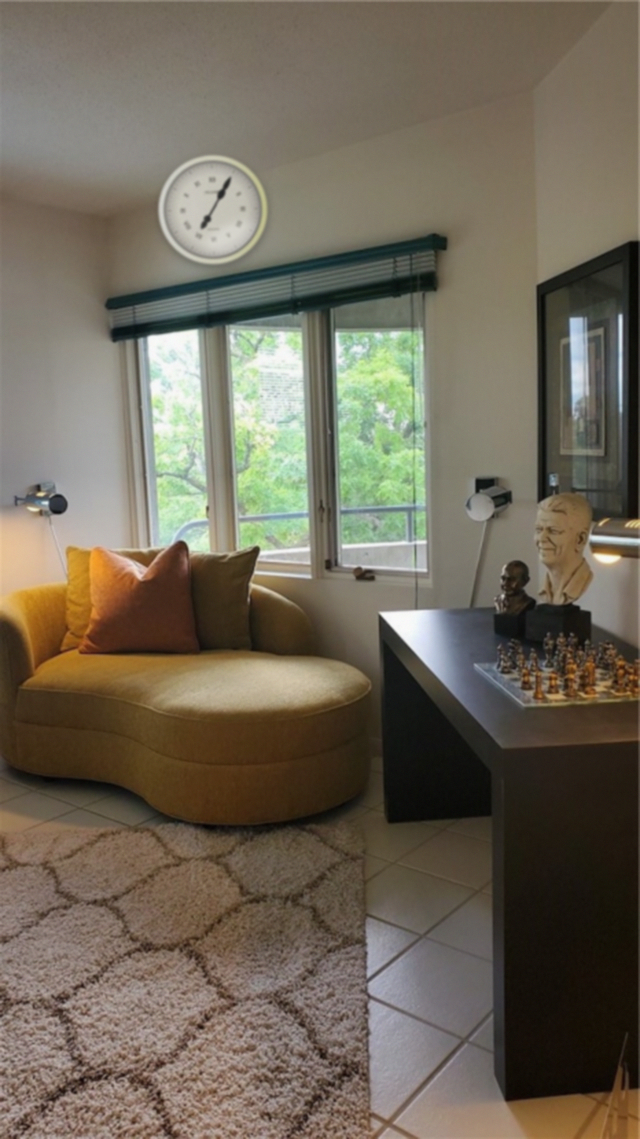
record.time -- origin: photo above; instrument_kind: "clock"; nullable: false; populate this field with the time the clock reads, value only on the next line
7:05
